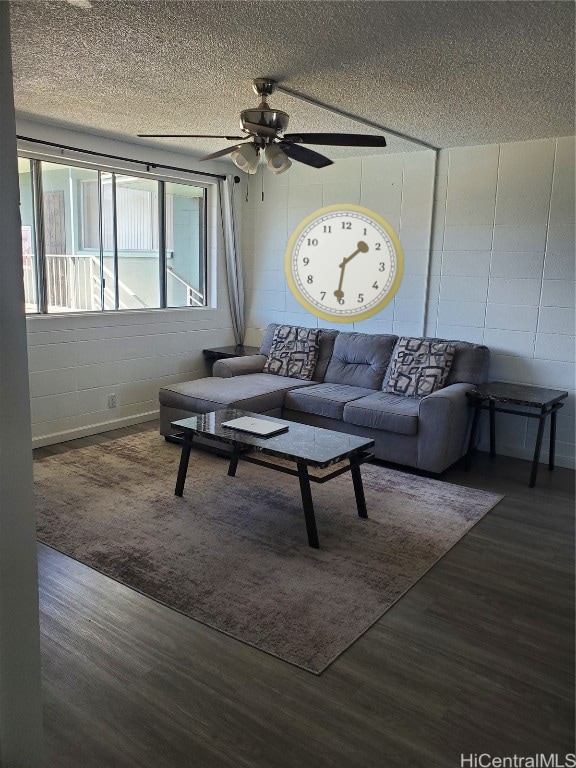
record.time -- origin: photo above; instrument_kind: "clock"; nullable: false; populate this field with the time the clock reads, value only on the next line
1:31
